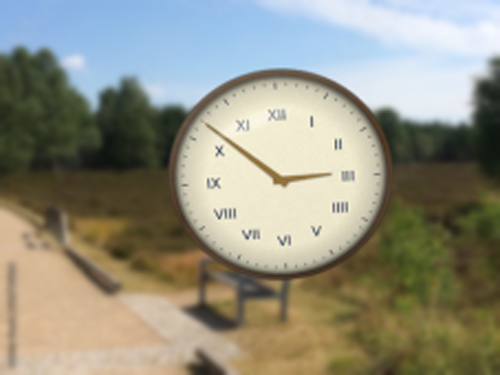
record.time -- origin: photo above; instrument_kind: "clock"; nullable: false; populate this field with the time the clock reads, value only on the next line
2:52
